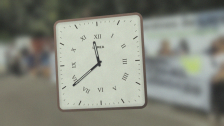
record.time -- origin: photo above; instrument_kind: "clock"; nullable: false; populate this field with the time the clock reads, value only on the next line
11:39
